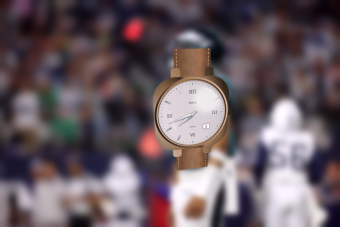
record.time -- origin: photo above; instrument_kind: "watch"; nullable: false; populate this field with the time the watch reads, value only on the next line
7:42
